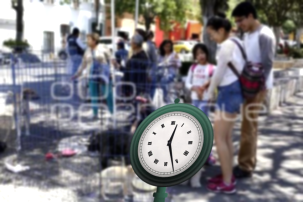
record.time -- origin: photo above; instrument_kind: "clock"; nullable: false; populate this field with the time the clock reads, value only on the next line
12:27
